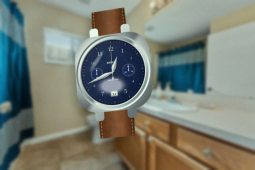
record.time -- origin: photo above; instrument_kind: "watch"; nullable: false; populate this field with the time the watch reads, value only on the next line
12:42
